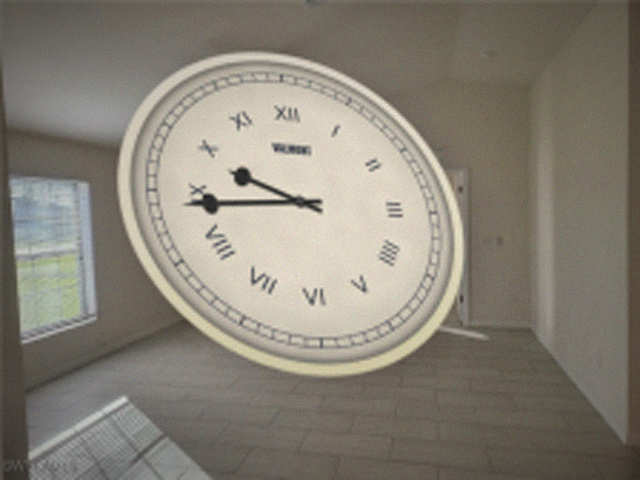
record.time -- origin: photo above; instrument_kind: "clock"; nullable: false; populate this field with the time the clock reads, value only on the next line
9:44
